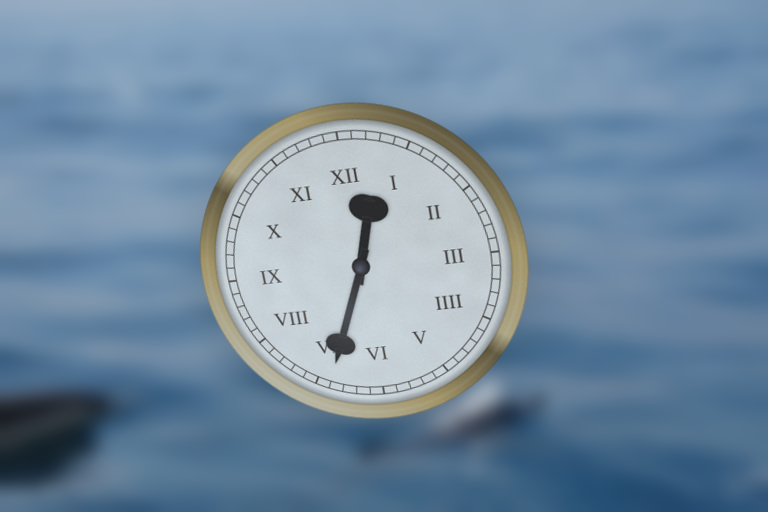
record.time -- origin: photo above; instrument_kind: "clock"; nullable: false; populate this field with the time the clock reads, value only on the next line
12:34
